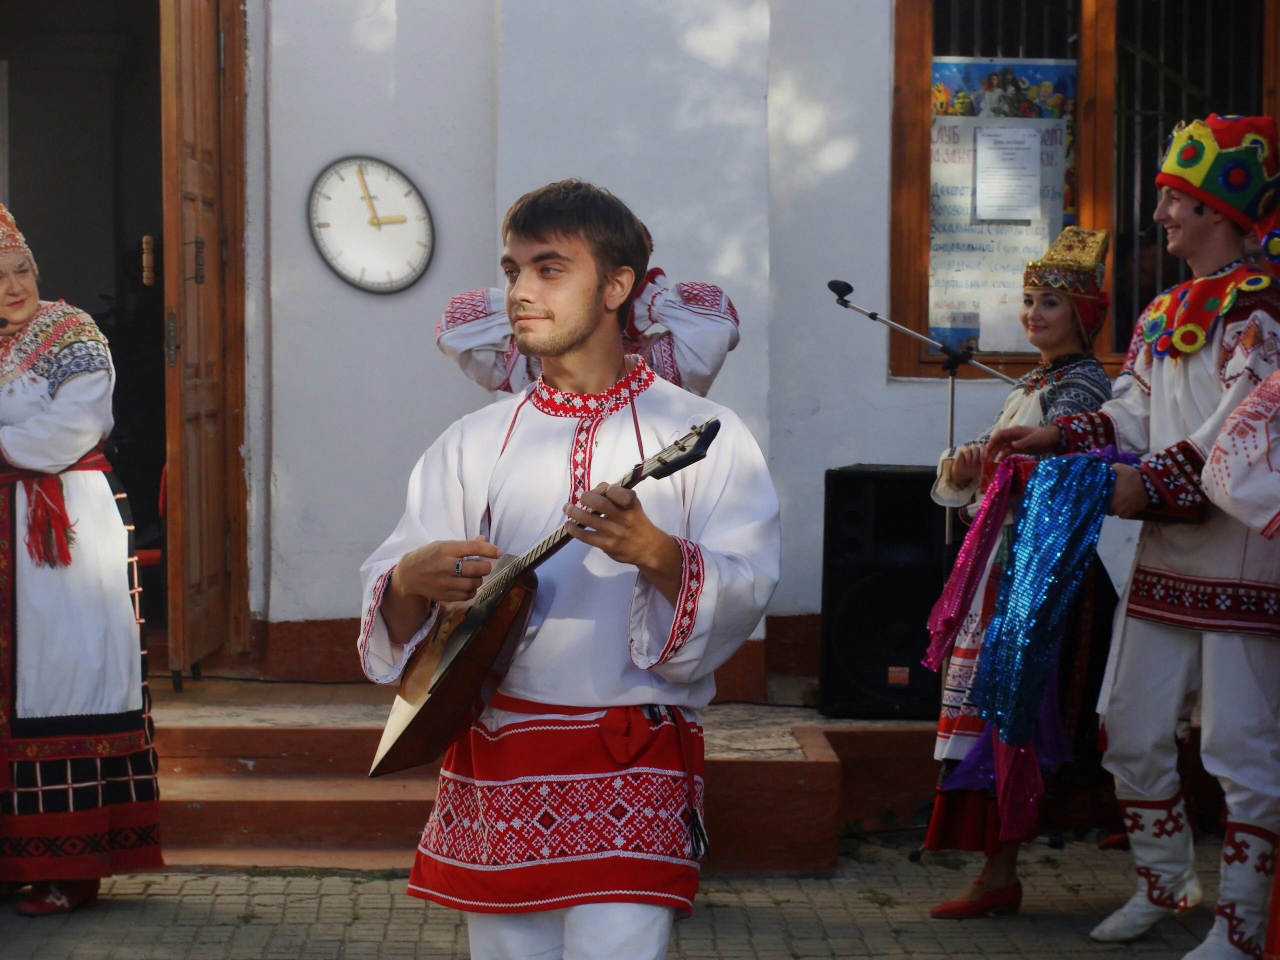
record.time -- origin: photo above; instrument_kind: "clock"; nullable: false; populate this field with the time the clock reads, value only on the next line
2:59
